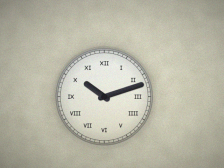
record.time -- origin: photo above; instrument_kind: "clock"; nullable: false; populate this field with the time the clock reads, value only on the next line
10:12
